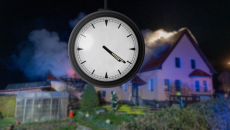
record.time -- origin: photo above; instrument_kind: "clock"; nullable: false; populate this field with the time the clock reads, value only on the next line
4:21
